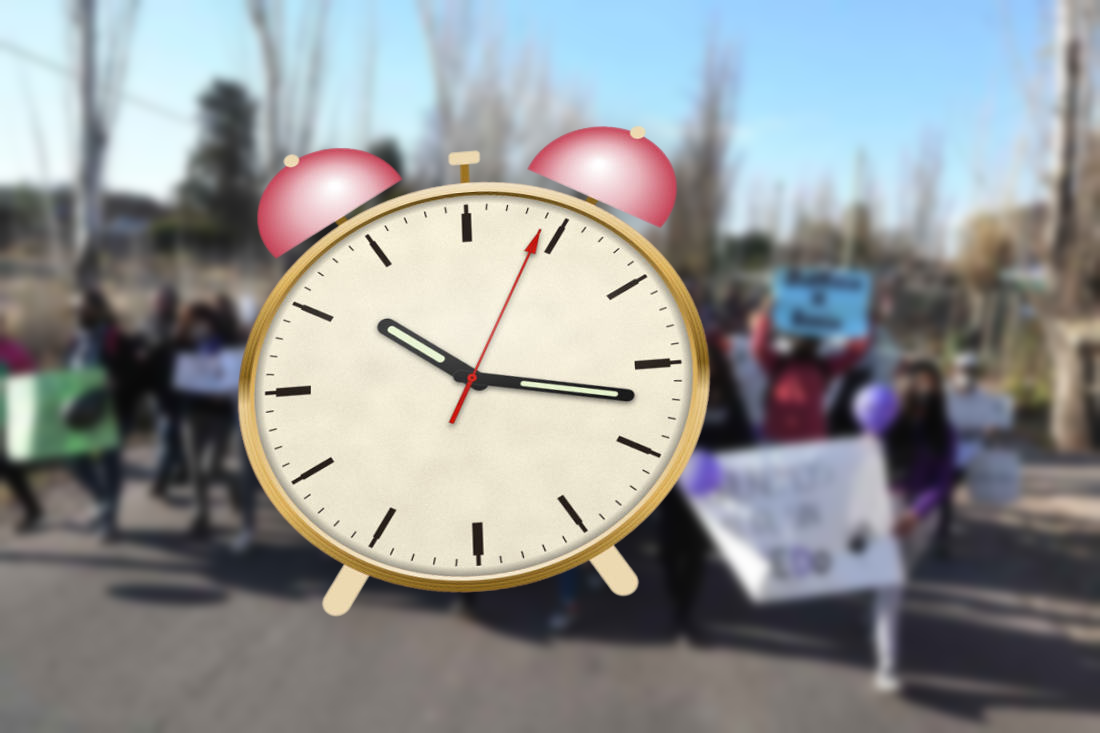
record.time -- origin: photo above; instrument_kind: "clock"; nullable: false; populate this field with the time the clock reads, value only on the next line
10:17:04
